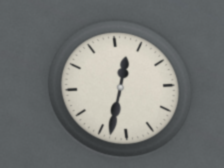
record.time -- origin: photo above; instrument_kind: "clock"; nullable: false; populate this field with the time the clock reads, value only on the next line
12:33
